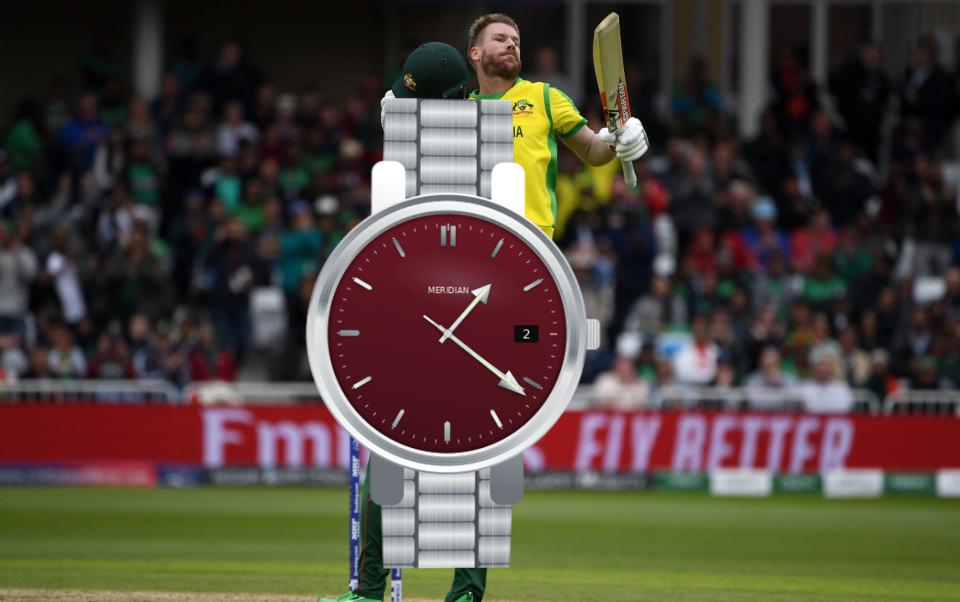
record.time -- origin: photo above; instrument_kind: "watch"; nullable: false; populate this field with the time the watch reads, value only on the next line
1:21:21
